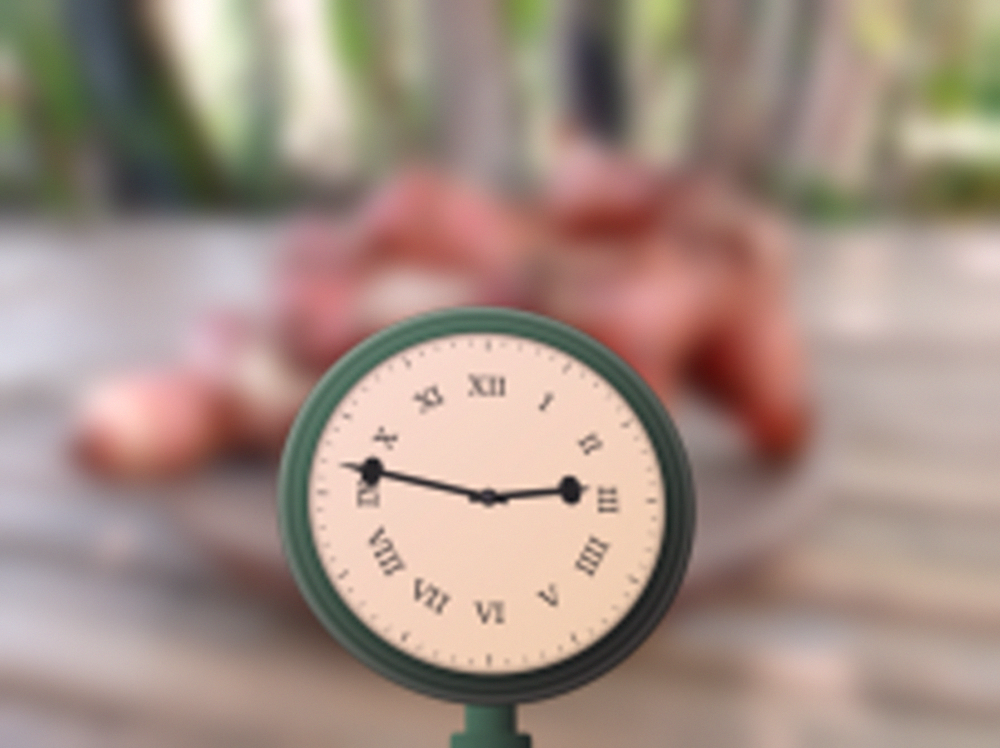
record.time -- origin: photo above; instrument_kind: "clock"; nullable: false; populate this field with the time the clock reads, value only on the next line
2:47
